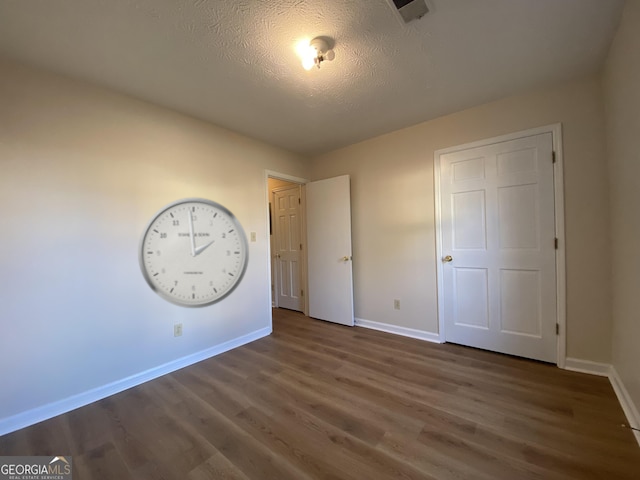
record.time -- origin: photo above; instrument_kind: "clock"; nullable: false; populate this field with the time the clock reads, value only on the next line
1:59
